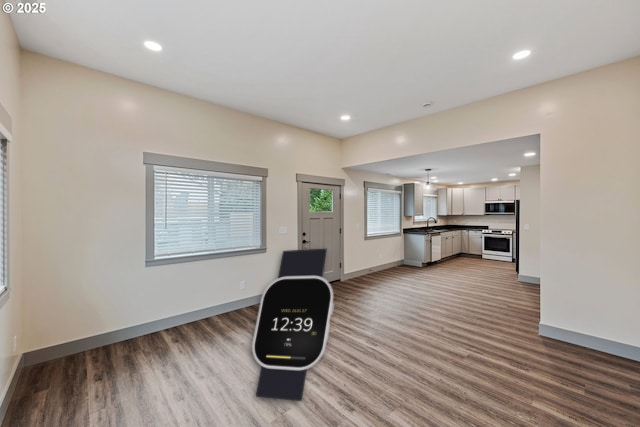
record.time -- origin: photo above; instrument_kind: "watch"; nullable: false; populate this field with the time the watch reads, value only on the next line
12:39
